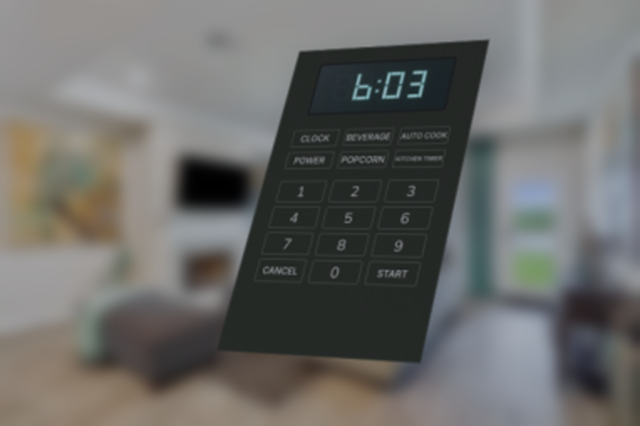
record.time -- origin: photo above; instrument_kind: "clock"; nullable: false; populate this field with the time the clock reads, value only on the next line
6:03
